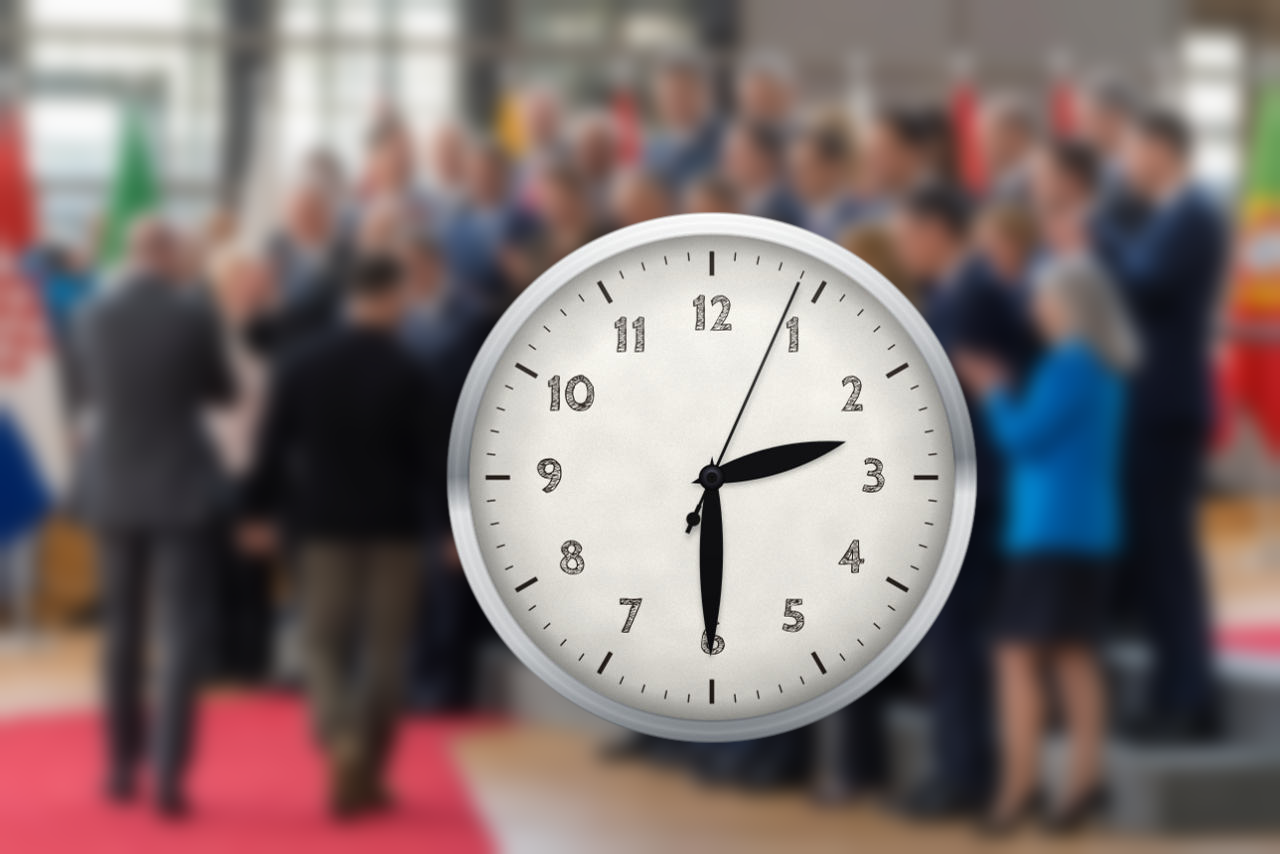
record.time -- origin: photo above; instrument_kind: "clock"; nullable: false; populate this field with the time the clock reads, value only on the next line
2:30:04
